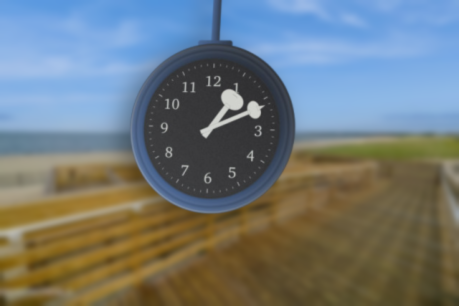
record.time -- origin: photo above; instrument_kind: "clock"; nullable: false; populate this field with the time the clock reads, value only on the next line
1:11
